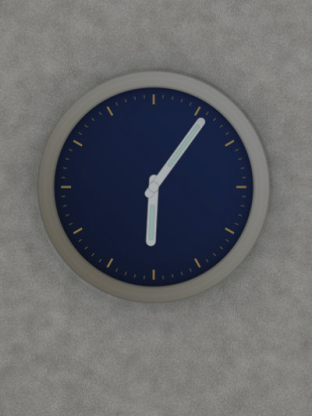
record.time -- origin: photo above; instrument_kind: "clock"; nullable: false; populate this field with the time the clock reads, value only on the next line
6:06
